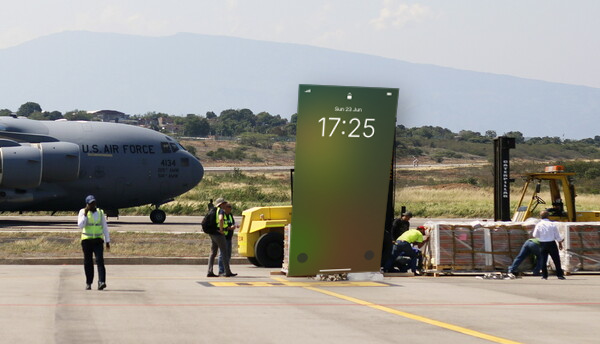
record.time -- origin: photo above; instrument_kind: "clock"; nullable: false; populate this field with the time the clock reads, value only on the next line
17:25
